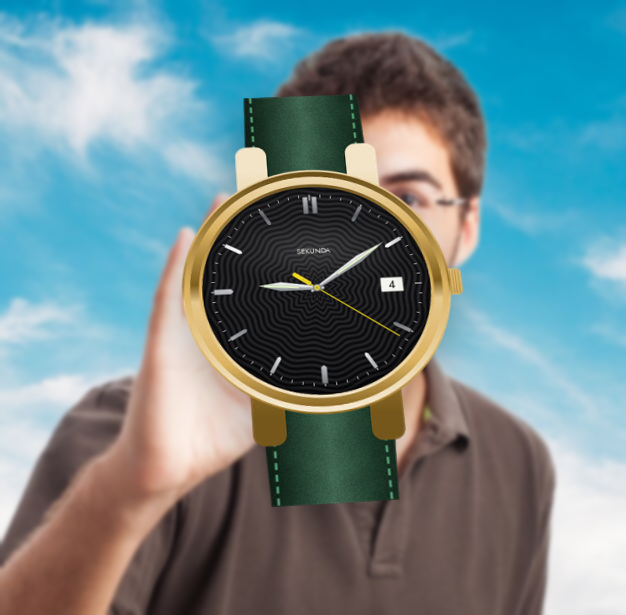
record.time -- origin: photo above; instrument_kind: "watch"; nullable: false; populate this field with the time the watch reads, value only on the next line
9:09:21
